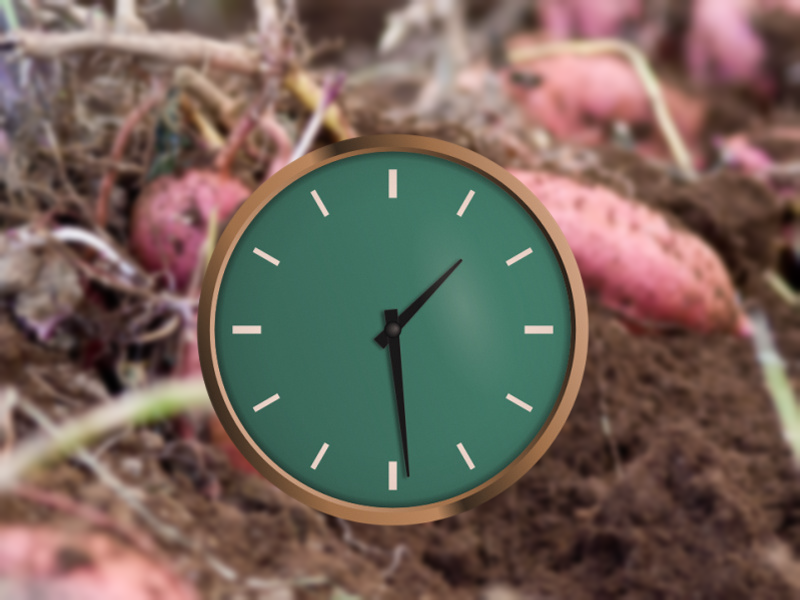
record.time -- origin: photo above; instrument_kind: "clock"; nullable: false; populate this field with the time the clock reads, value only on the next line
1:29
